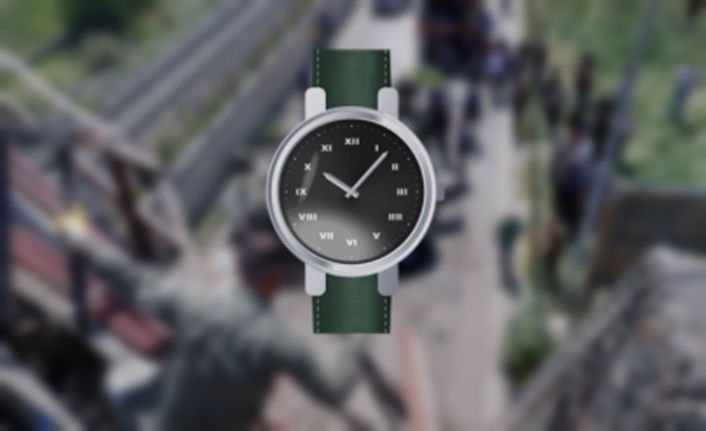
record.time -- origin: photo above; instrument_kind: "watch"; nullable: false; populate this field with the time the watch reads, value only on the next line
10:07
